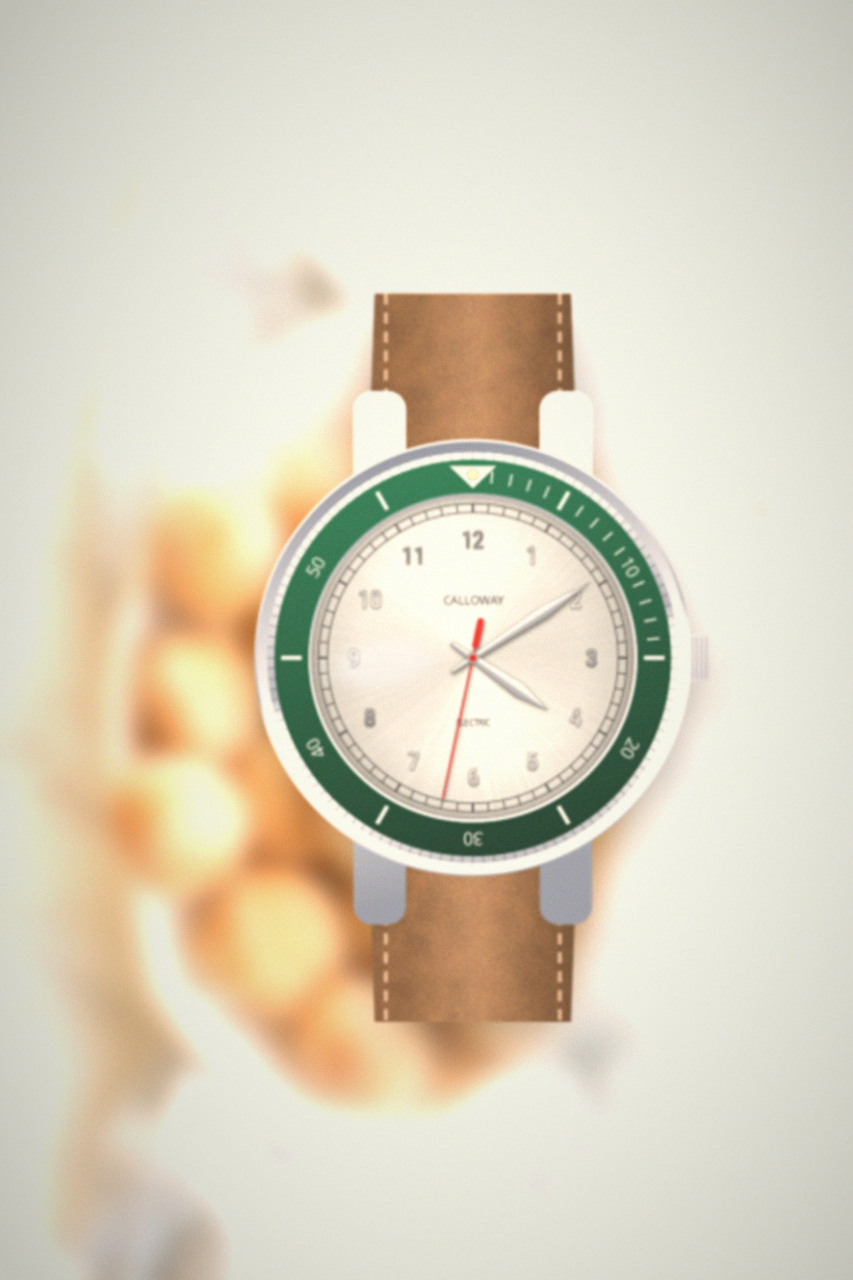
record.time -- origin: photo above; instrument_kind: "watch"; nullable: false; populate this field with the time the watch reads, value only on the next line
4:09:32
